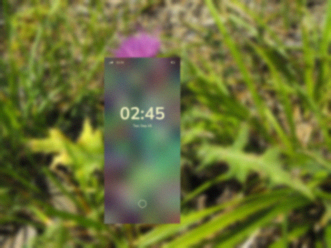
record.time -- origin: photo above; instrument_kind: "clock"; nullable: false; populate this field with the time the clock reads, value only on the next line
2:45
